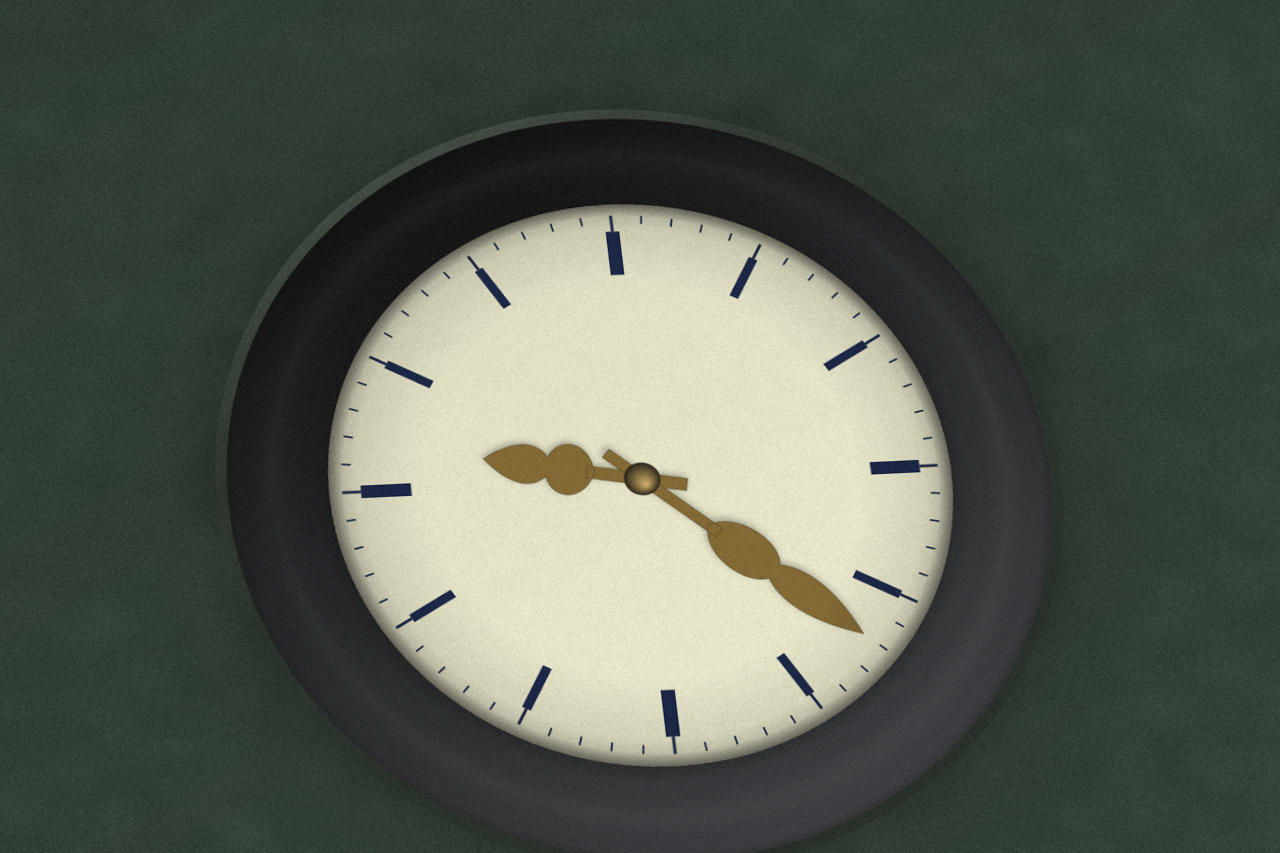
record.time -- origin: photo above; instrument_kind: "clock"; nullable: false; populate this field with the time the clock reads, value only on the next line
9:22
